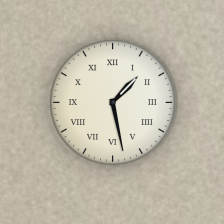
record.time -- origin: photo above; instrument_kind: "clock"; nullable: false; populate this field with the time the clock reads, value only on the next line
1:28
